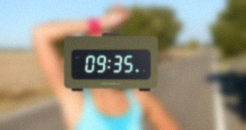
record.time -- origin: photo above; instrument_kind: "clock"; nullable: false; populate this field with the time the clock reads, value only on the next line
9:35
